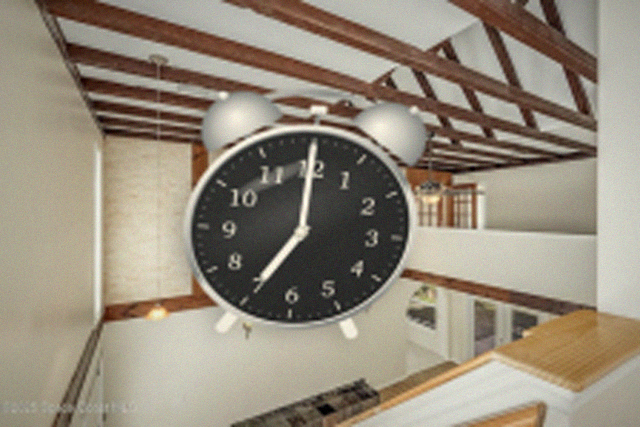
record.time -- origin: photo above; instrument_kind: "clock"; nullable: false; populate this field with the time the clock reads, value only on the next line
7:00
